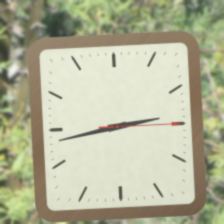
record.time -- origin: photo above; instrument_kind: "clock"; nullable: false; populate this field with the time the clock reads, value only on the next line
2:43:15
